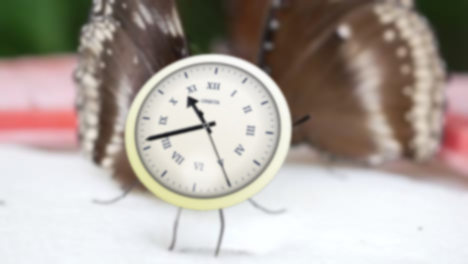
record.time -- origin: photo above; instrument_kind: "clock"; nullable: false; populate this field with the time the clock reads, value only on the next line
10:41:25
